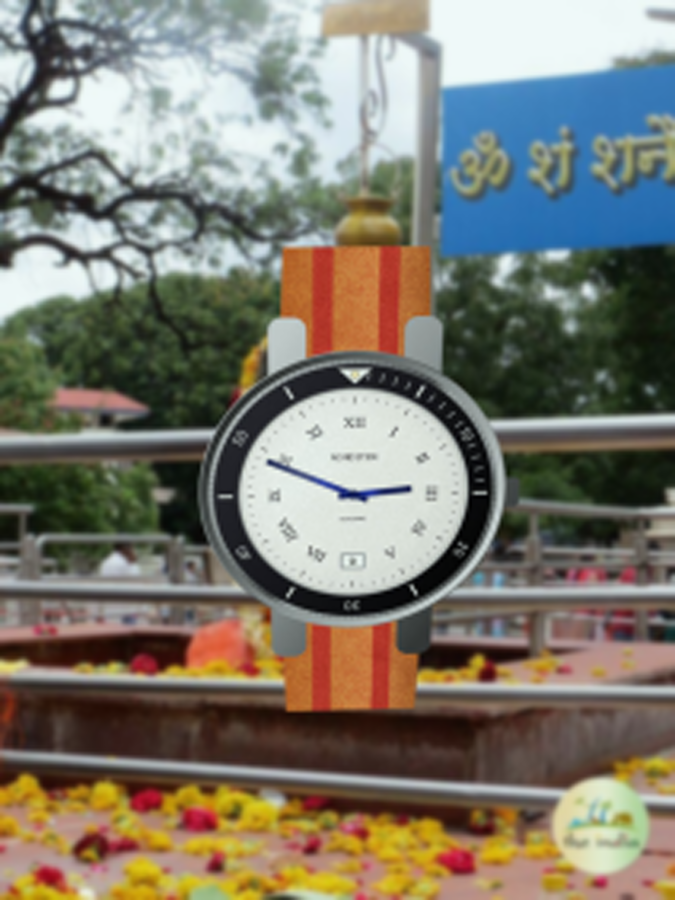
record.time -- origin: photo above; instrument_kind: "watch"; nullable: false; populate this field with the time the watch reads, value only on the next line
2:49
